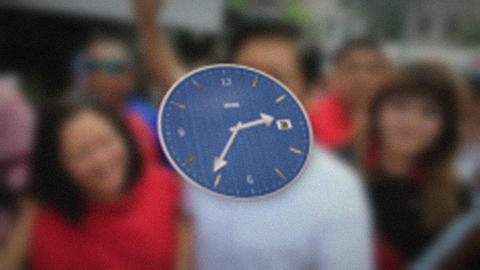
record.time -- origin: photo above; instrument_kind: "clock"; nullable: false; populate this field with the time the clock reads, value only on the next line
2:36
